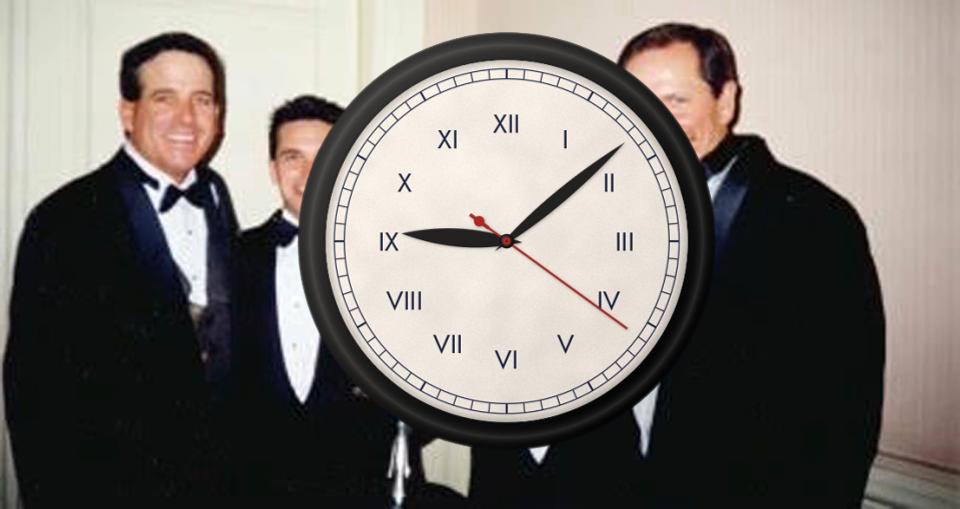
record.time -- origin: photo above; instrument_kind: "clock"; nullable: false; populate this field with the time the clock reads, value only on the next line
9:08:21
